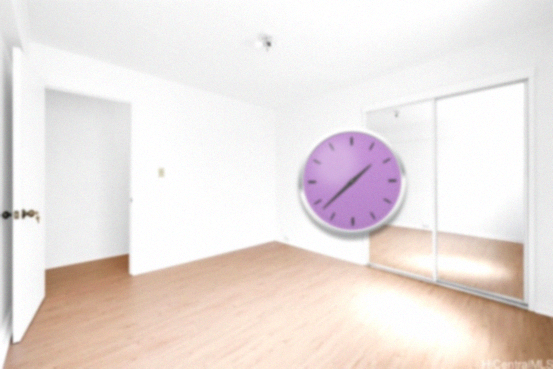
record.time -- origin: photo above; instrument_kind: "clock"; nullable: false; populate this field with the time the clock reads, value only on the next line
1:38
